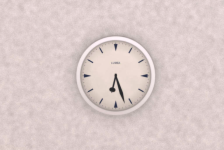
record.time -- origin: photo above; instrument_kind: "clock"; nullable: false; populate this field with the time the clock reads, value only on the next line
6:27
